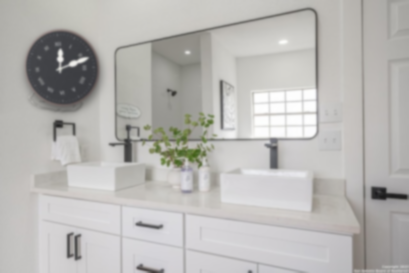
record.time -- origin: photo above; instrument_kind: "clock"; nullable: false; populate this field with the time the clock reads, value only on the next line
12:12
